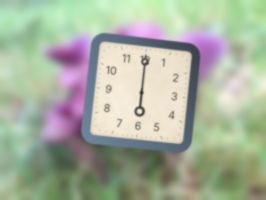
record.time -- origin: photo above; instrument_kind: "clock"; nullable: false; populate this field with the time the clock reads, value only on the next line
6:00
